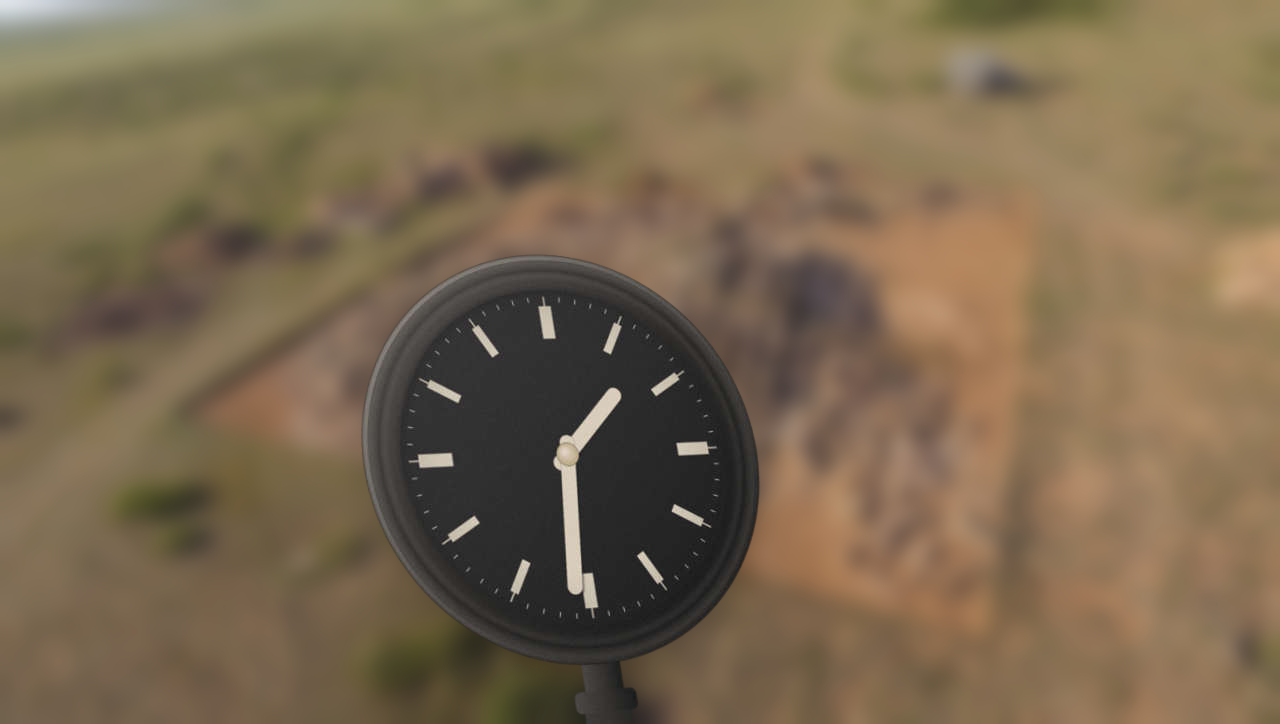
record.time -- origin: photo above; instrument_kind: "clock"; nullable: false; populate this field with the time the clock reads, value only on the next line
1:31
